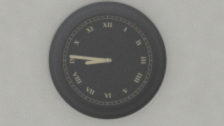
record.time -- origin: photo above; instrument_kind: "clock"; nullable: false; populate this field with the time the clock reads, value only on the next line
8:46
